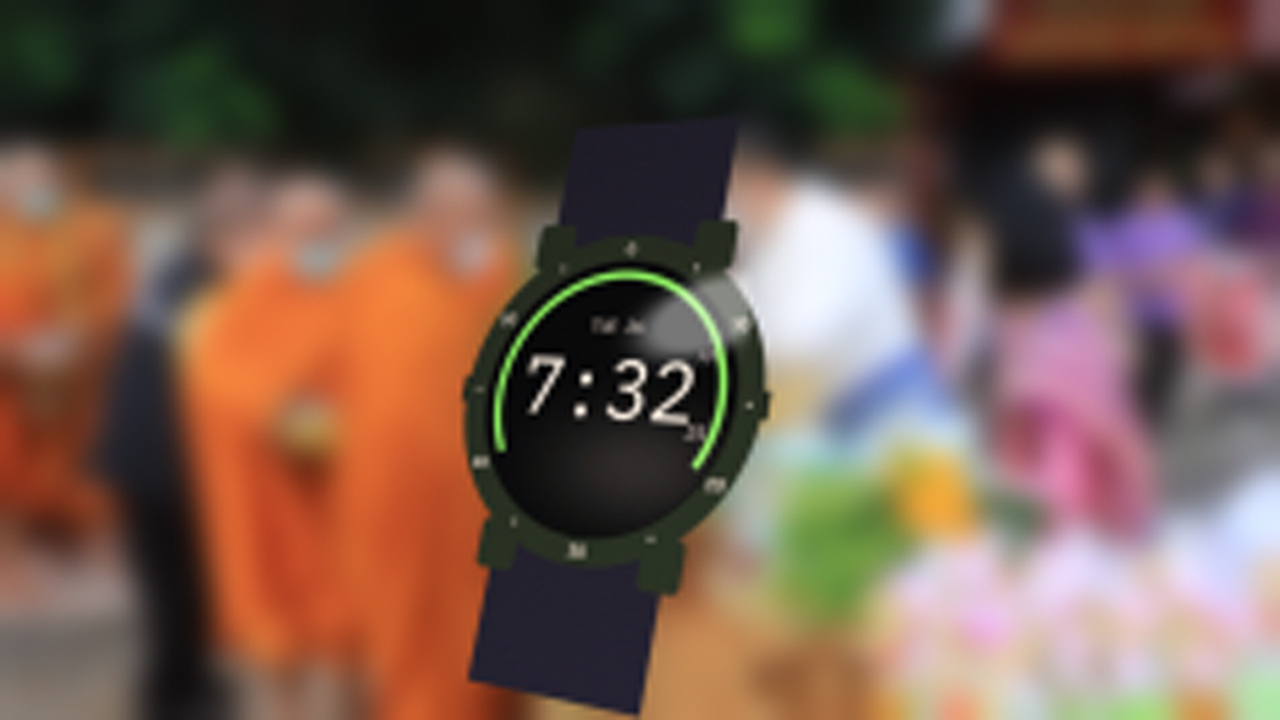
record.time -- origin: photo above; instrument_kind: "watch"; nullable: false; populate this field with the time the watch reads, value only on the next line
7:32
